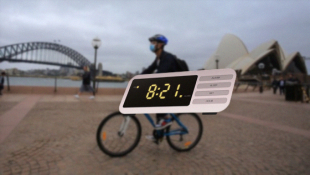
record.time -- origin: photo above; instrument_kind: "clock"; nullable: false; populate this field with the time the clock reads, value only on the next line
8:21
